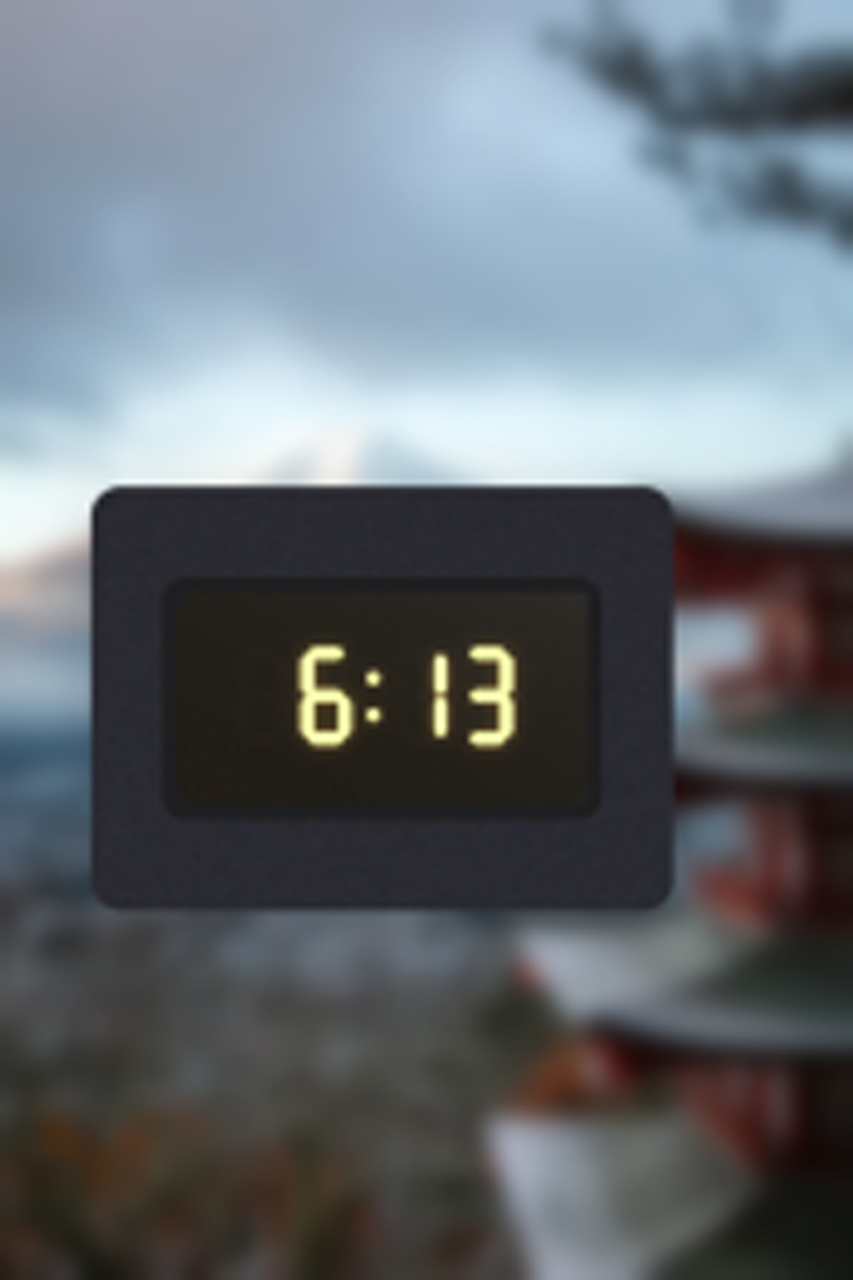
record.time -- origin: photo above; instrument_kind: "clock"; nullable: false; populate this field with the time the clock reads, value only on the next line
6:13
